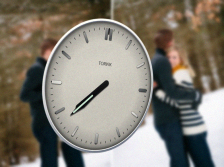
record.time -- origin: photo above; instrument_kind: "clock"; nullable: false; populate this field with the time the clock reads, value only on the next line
7:38
